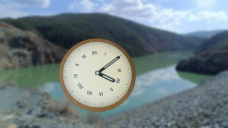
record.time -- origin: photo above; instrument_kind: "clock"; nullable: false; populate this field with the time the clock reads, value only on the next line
4:10
